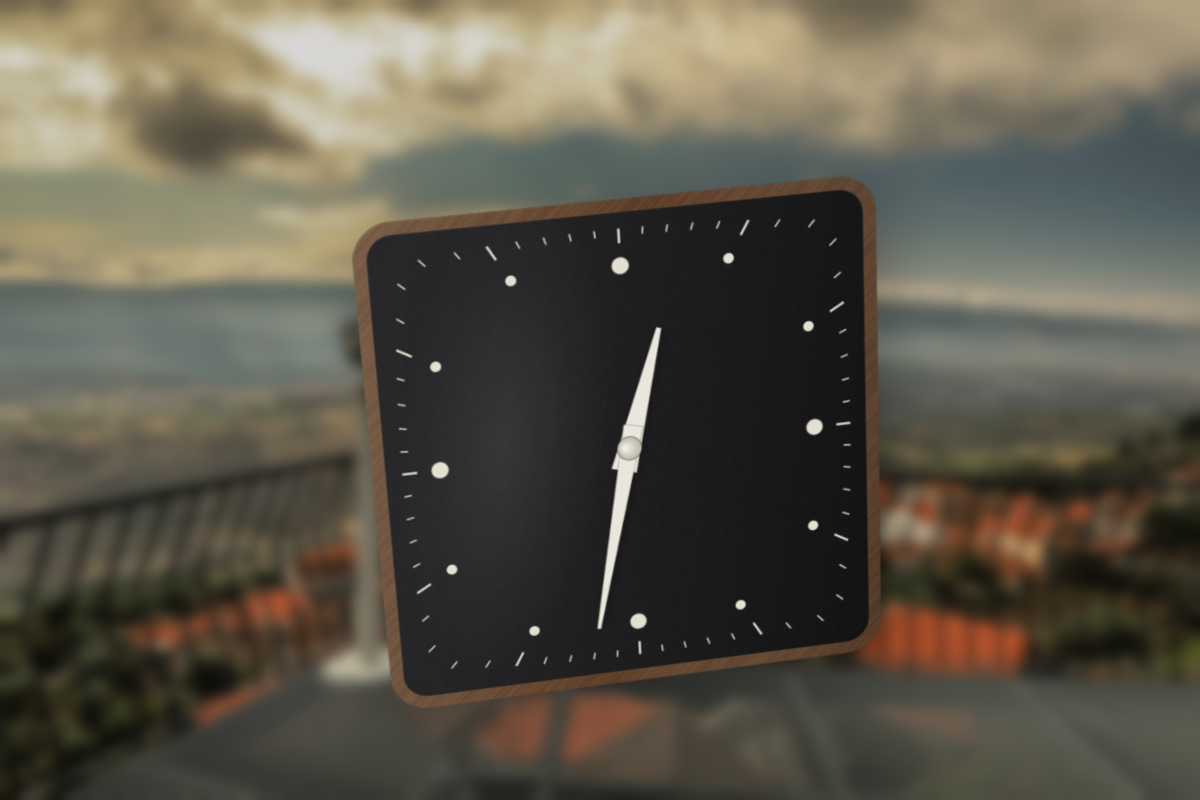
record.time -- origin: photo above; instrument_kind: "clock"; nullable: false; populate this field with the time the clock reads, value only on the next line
12:32
